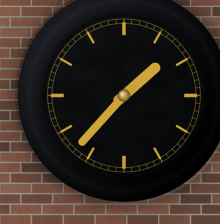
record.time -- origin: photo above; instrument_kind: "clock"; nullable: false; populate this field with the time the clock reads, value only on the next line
1:37
